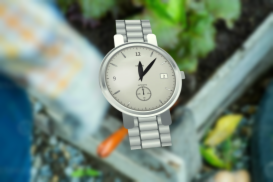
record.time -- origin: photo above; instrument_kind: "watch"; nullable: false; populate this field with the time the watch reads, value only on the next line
12:07
